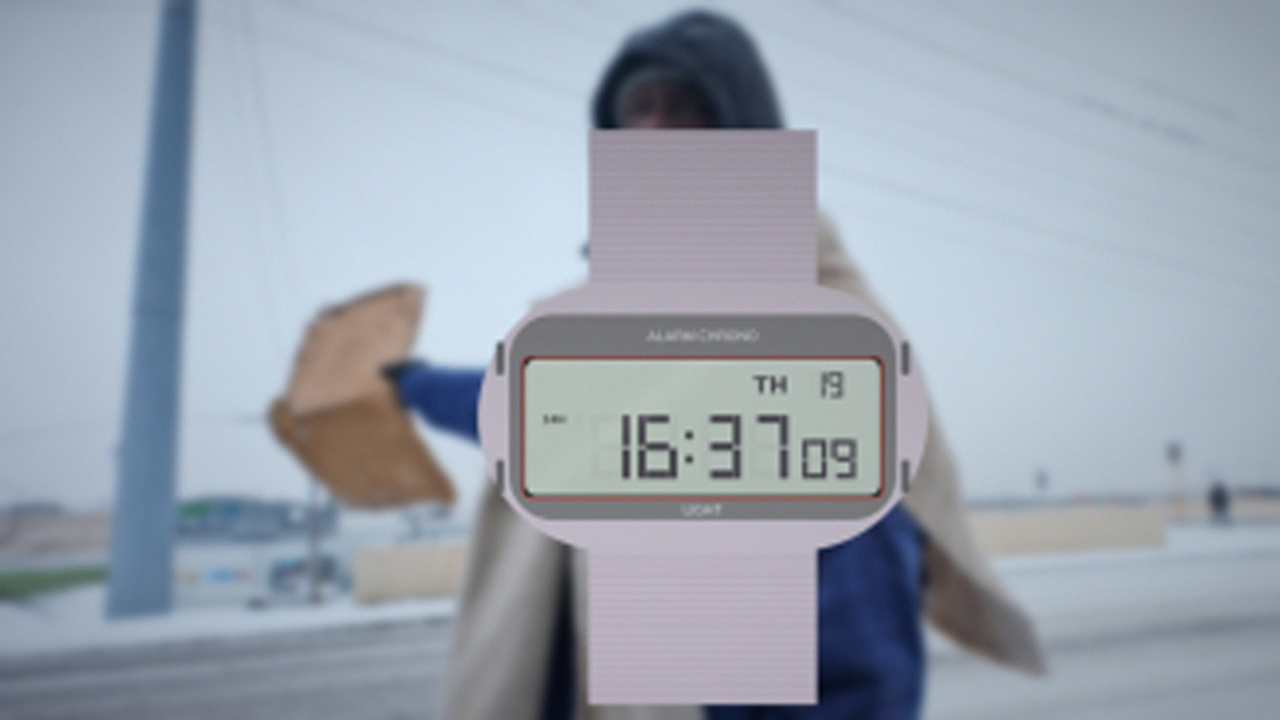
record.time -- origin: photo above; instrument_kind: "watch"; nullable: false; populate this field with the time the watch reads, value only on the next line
16:37:09
